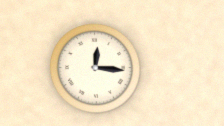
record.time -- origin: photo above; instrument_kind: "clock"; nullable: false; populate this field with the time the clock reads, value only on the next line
12:16
